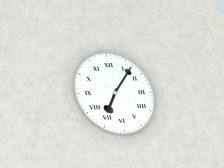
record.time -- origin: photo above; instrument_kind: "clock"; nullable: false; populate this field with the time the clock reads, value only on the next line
7:07
